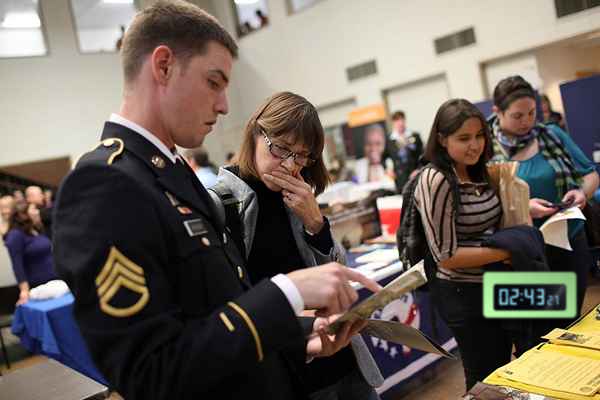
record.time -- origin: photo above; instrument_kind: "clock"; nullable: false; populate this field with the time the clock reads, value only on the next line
2:43
